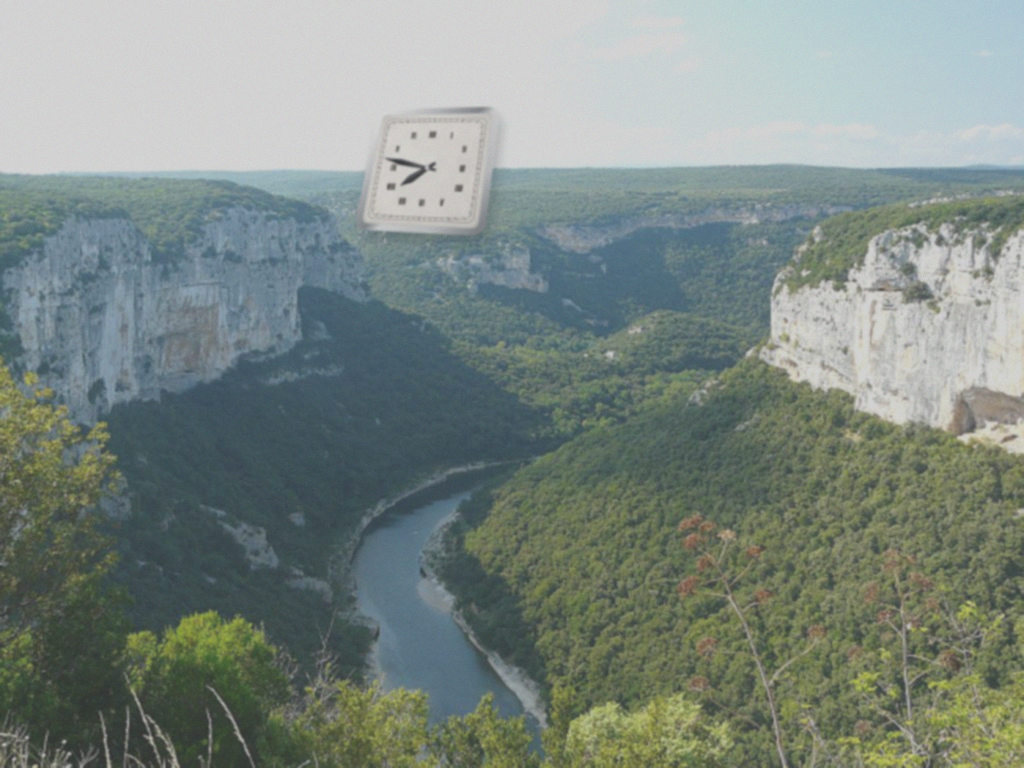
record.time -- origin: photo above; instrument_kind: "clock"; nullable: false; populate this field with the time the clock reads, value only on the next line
7:47
